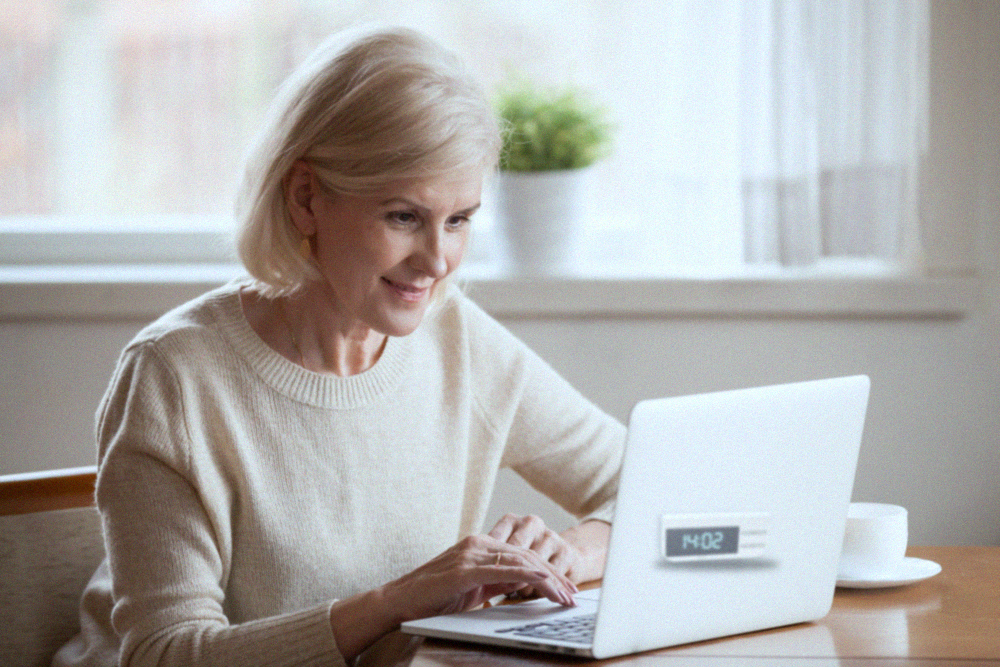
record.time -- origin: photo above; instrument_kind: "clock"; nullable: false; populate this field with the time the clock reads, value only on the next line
14:02
